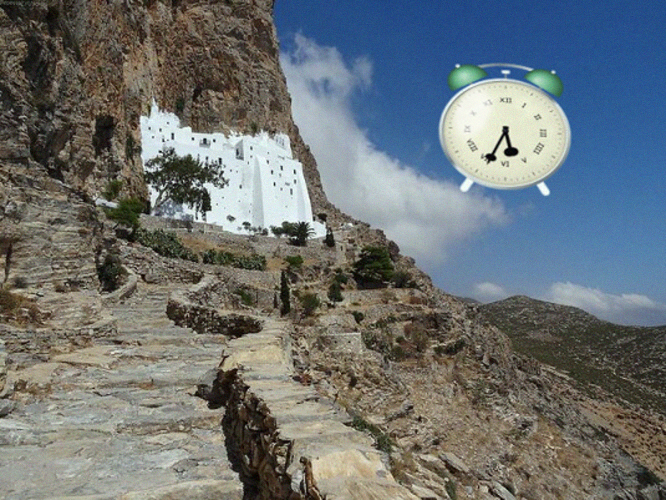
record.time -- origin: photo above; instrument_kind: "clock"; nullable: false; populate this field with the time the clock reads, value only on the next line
5:34
